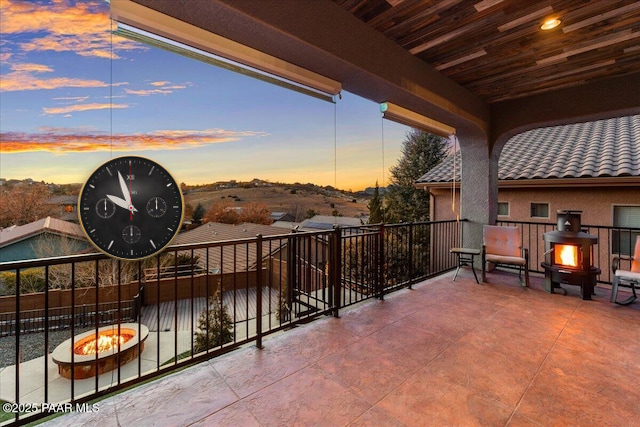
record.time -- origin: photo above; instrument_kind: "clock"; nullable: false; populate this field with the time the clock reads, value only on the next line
9:57
